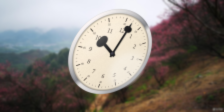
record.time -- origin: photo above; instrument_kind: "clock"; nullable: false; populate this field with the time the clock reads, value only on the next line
10:02
